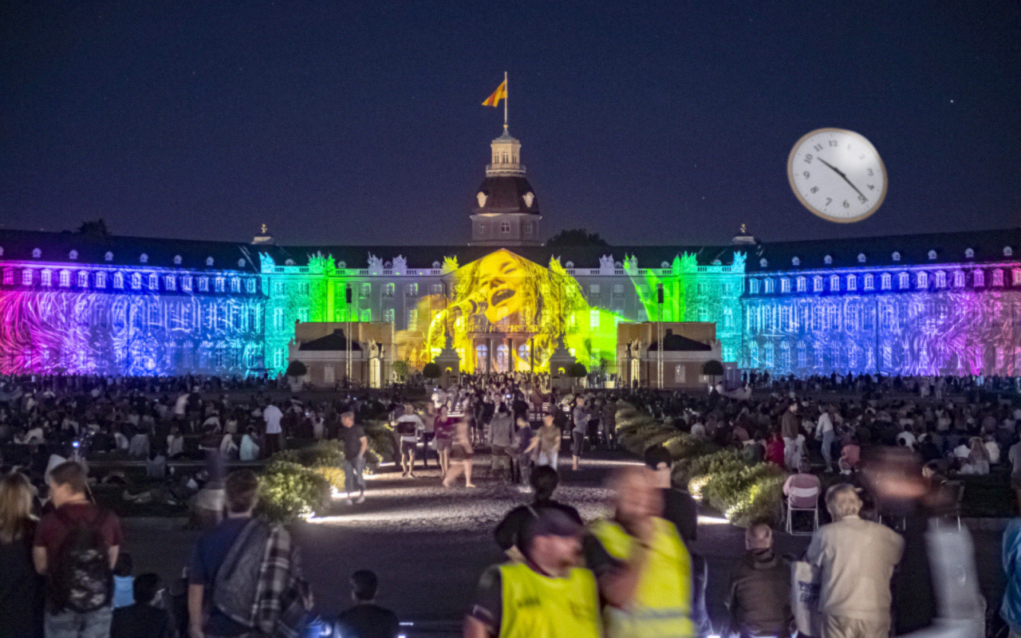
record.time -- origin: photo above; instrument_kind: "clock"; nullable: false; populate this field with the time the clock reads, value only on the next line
10:24
